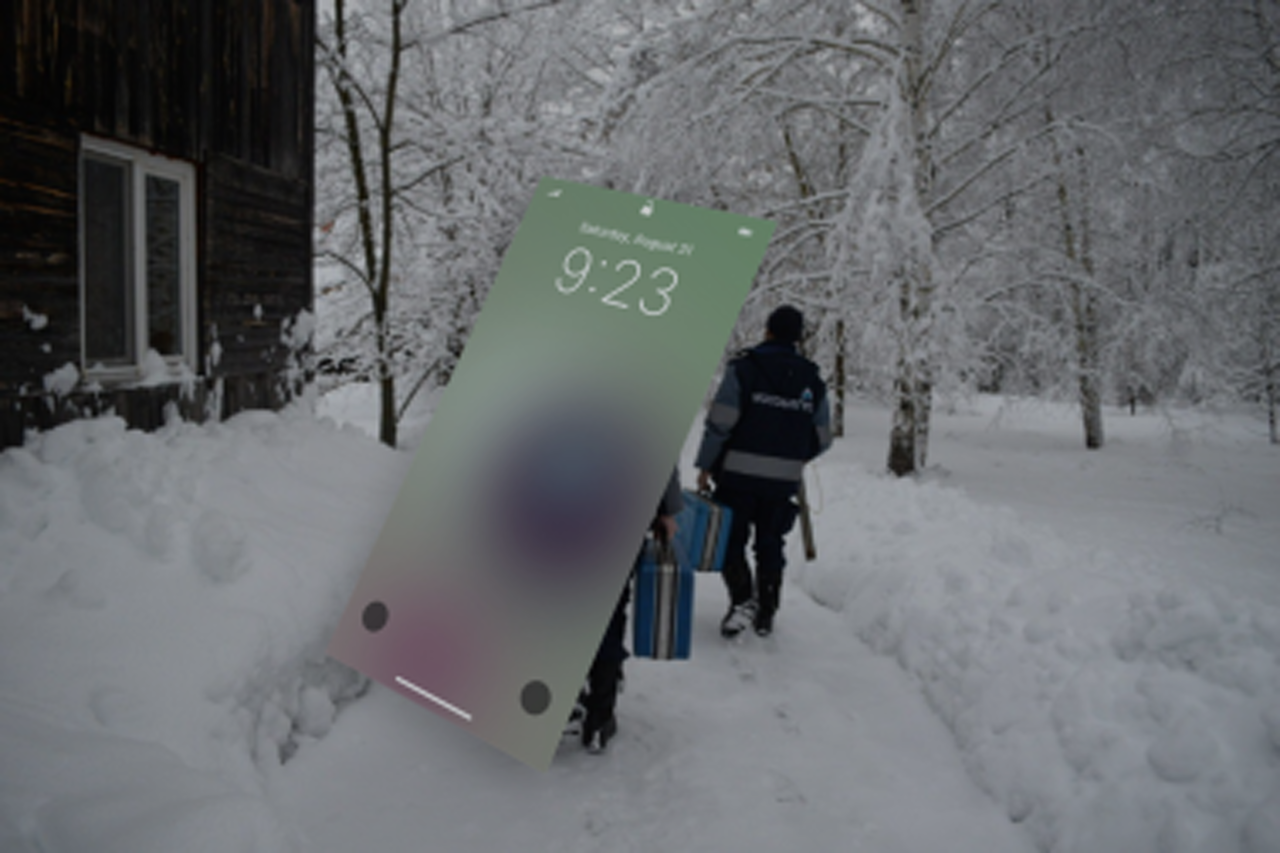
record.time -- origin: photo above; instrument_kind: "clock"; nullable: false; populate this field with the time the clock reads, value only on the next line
9:23
